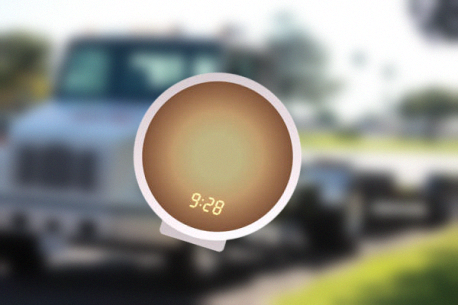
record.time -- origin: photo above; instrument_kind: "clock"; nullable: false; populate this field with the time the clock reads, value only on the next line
9:28
